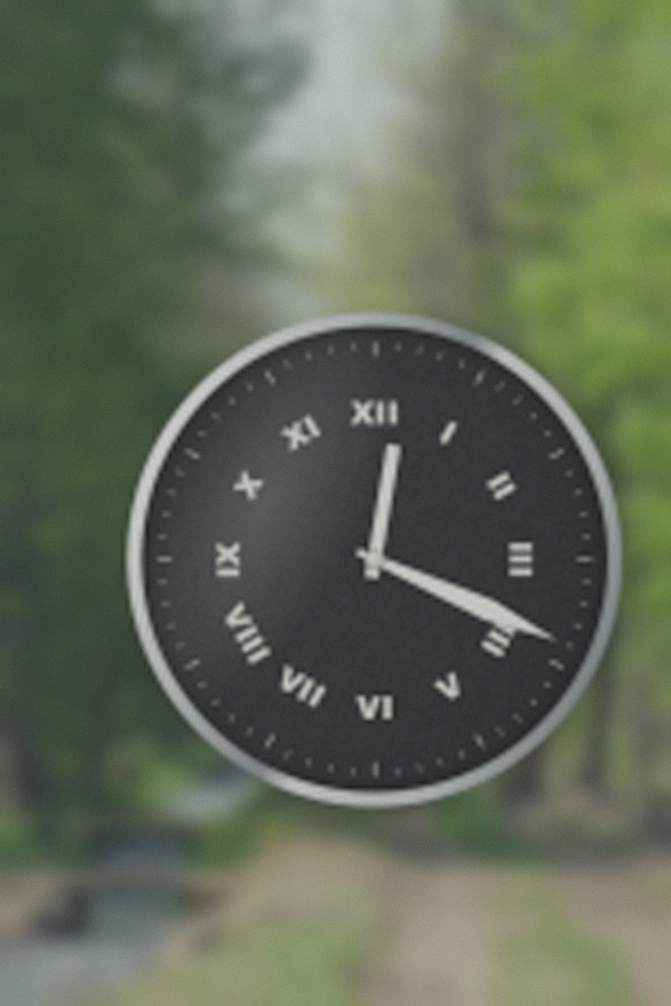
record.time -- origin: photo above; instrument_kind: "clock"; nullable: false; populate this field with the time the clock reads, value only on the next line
12:19
